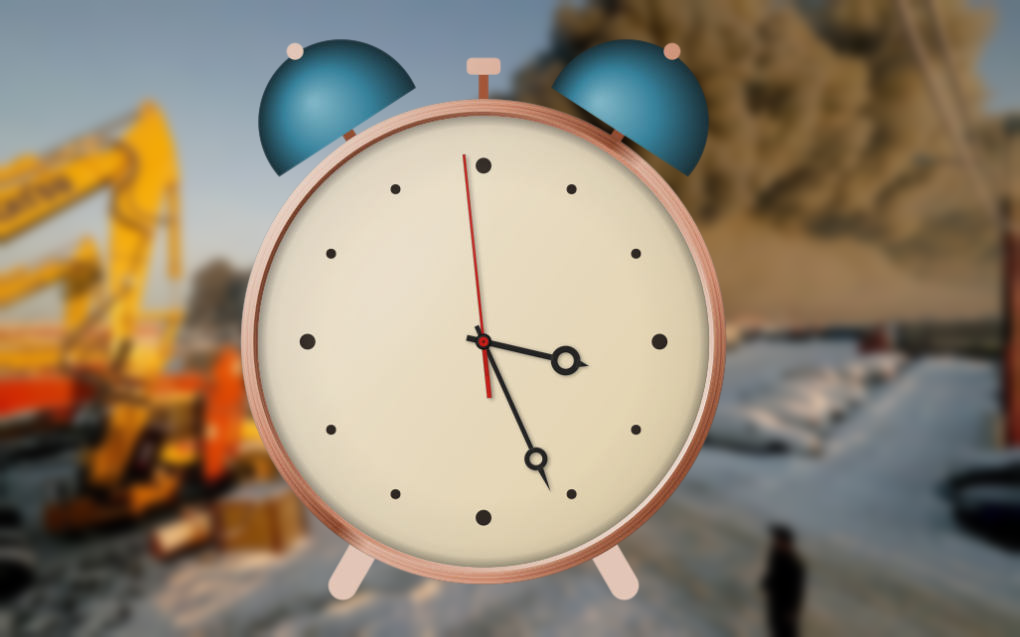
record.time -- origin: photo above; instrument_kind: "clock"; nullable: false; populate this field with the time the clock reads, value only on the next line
3:25:59
